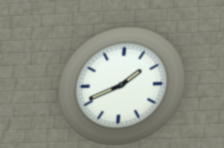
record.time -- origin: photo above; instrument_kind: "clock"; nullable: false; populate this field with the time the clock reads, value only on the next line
1:41
